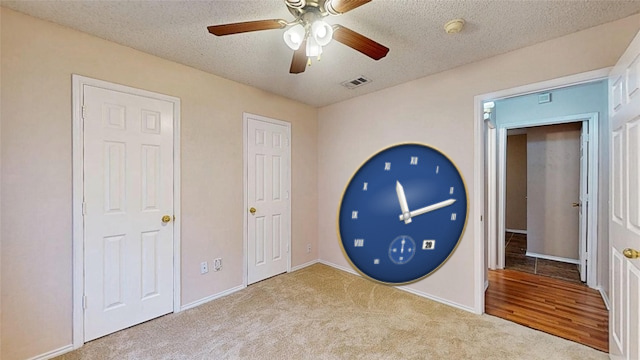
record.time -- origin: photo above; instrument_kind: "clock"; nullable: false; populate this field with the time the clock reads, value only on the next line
11:12
